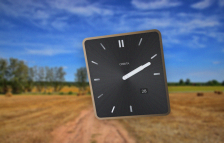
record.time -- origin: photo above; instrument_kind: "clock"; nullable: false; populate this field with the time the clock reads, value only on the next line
2:11
